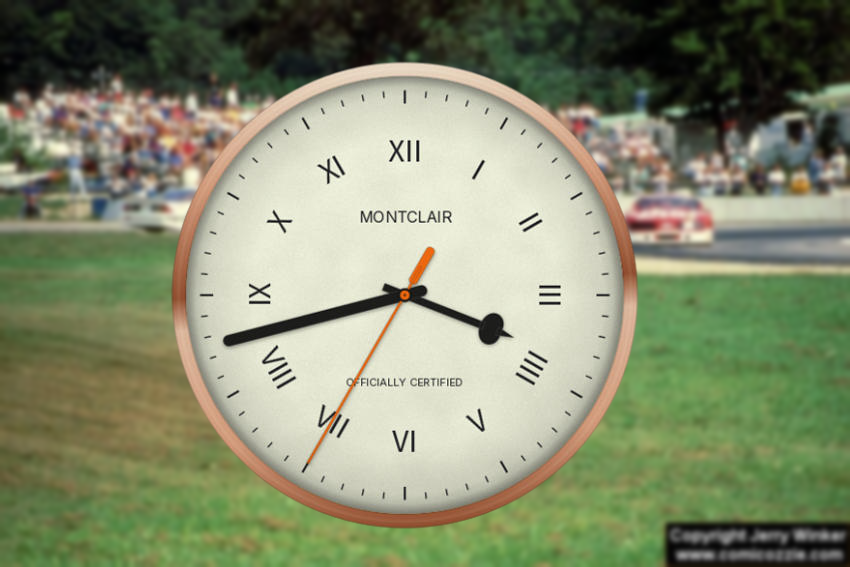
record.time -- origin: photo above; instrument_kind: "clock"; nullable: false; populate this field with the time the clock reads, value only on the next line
3:42:35
